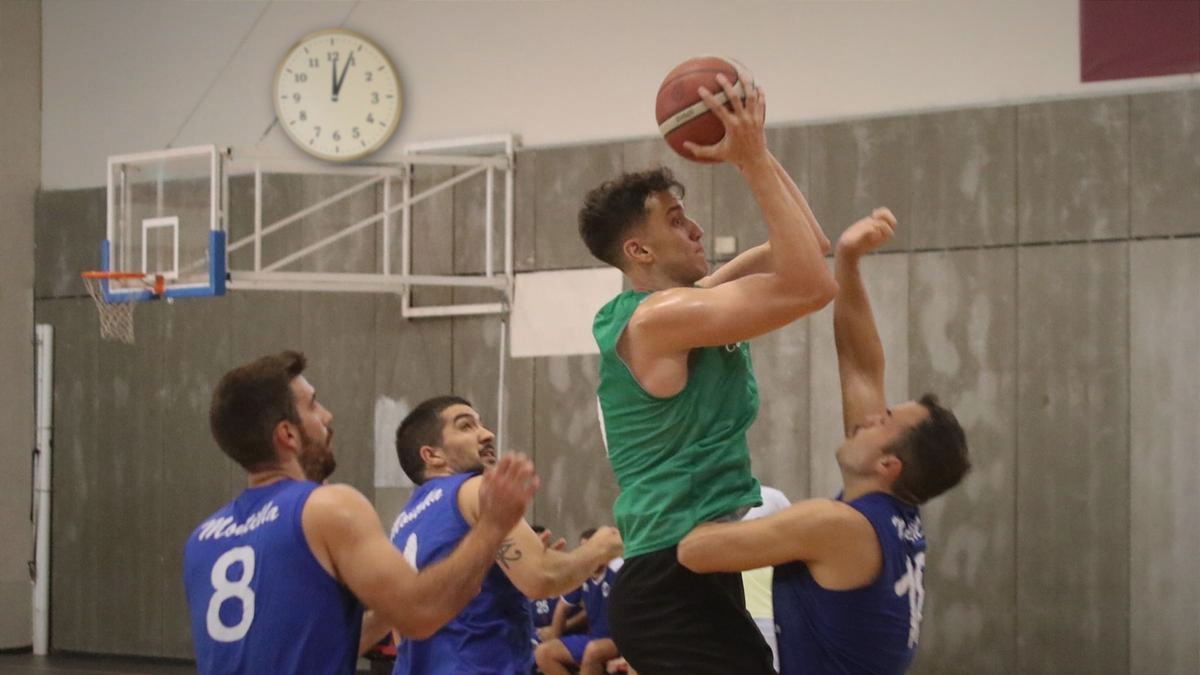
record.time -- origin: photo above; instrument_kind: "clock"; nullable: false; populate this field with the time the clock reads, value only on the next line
12:04
